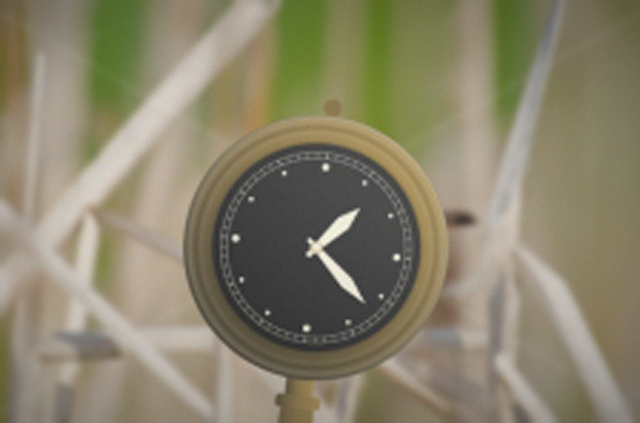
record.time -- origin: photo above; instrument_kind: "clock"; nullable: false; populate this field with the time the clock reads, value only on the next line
1:22
